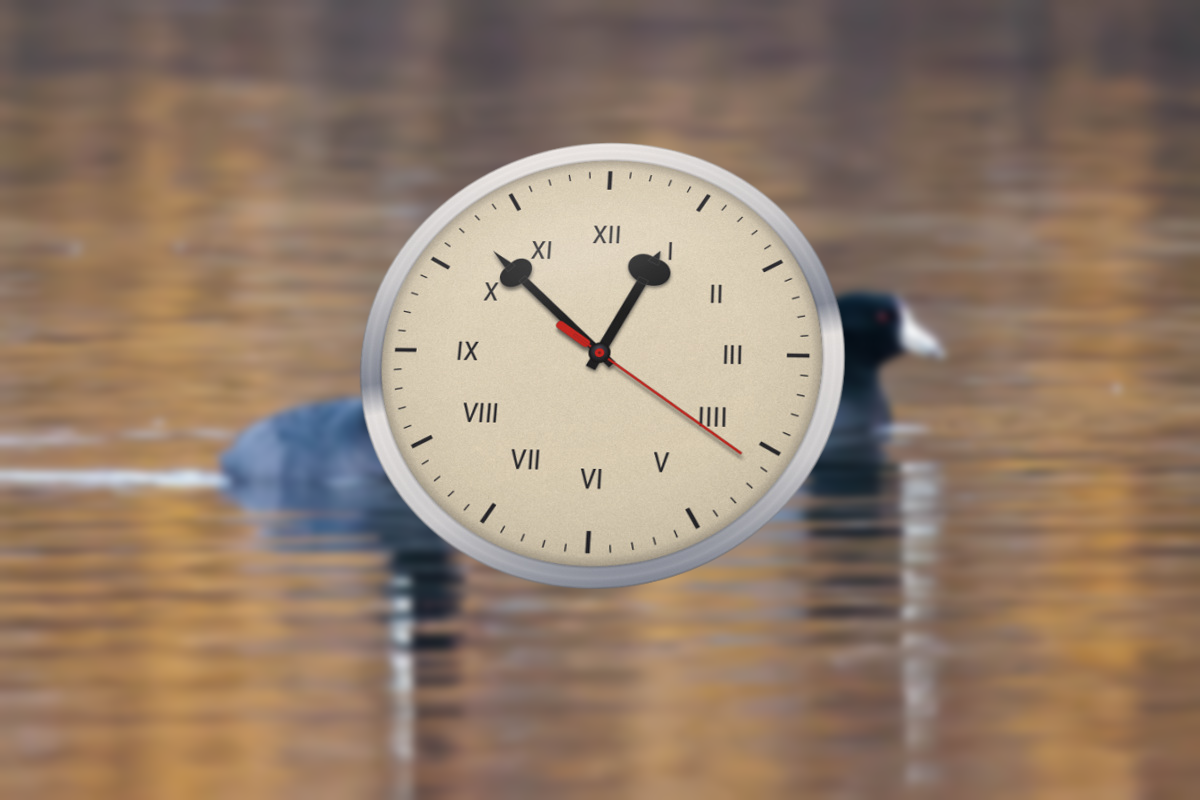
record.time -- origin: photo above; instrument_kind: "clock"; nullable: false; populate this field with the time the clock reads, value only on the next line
12:52:21
